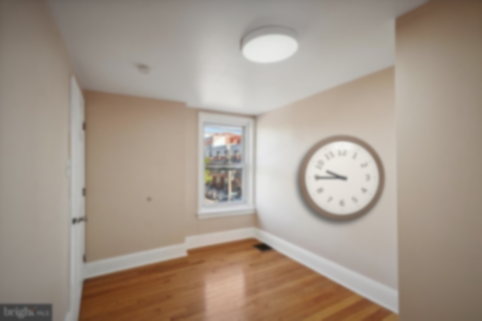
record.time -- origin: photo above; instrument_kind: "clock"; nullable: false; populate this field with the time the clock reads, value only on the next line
9:45
